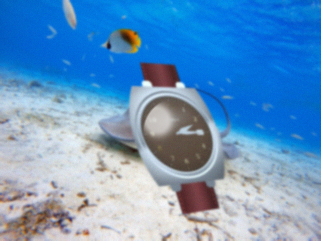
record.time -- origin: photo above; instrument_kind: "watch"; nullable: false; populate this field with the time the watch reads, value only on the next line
2:15
